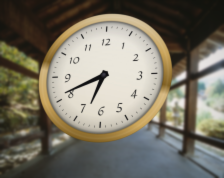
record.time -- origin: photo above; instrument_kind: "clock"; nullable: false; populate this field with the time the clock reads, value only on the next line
6:41
